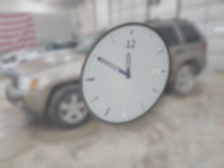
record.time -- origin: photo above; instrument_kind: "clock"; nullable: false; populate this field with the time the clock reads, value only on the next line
11:50
